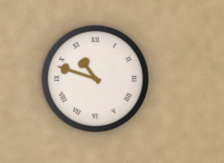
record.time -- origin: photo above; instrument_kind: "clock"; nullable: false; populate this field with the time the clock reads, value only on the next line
10:48
